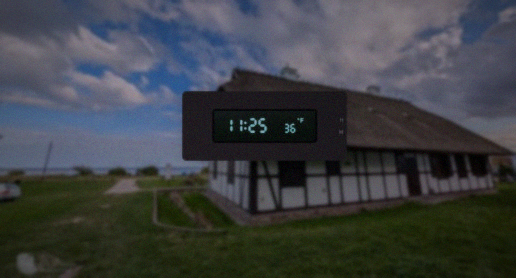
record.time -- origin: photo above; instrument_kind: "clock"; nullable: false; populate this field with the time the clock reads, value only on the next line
11:25
